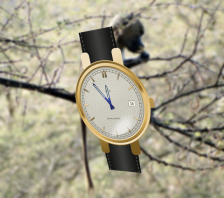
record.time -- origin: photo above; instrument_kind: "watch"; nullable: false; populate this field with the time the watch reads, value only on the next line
11:54
